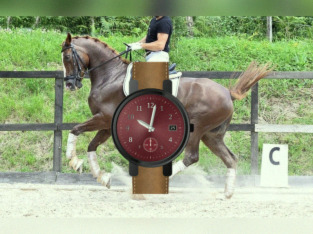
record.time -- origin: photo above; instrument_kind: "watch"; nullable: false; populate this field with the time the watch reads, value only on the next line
10:02
